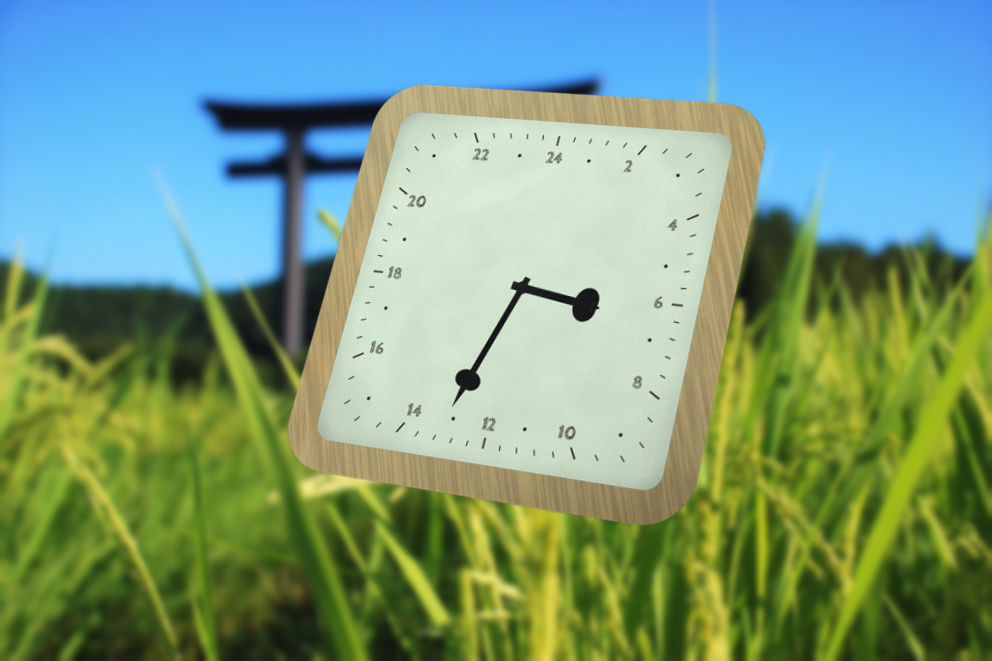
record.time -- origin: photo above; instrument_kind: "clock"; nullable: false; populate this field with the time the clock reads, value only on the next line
6:33
